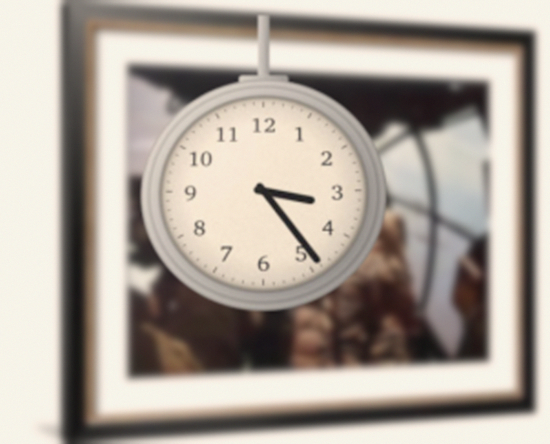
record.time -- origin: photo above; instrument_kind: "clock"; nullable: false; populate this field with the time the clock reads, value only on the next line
3:24
